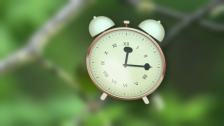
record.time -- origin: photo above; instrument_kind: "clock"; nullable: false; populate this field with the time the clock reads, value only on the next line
12:15
